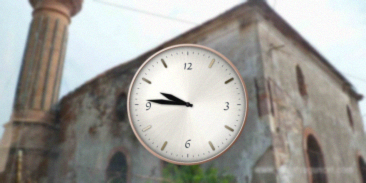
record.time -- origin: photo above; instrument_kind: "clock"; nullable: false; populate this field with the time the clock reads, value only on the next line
9:46
